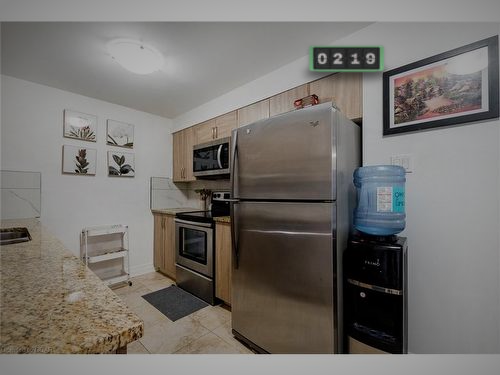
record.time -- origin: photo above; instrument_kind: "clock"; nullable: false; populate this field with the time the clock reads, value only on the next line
2:19
